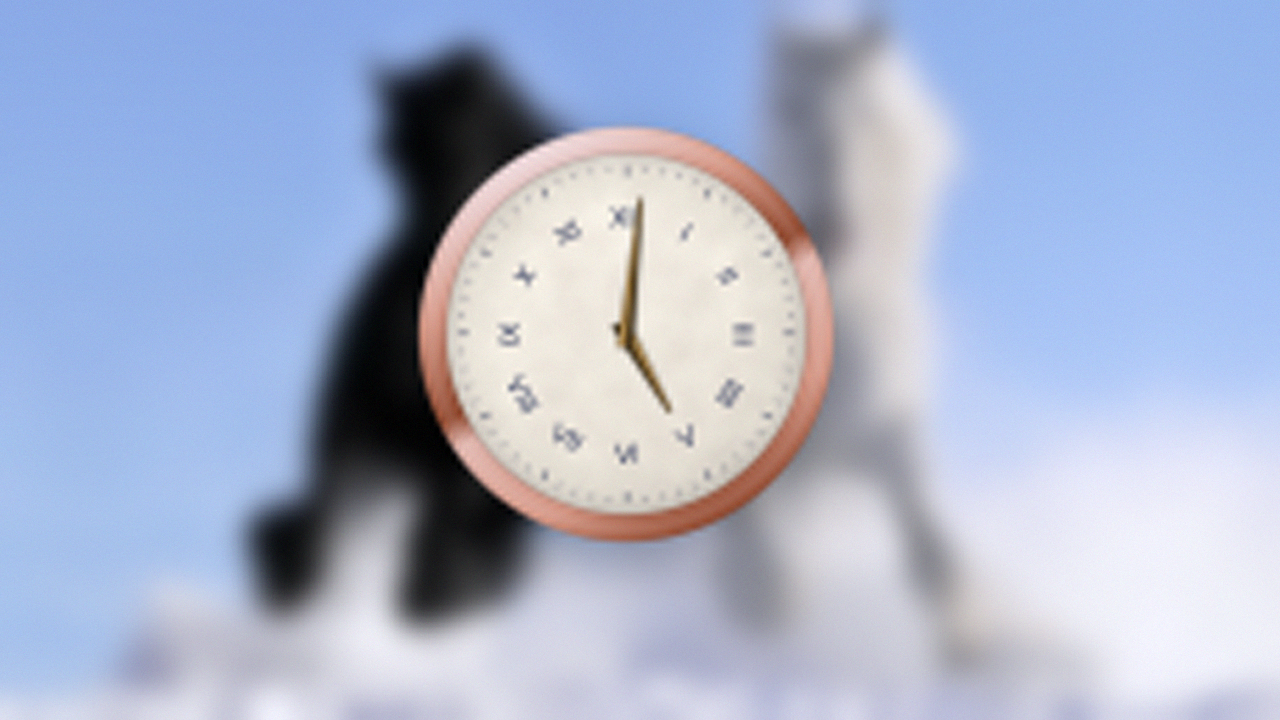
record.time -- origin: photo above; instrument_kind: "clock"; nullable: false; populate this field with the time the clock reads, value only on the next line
5:01
